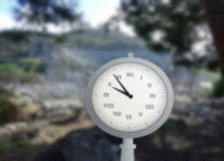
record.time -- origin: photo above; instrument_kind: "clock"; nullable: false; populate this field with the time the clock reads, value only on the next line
9:54
